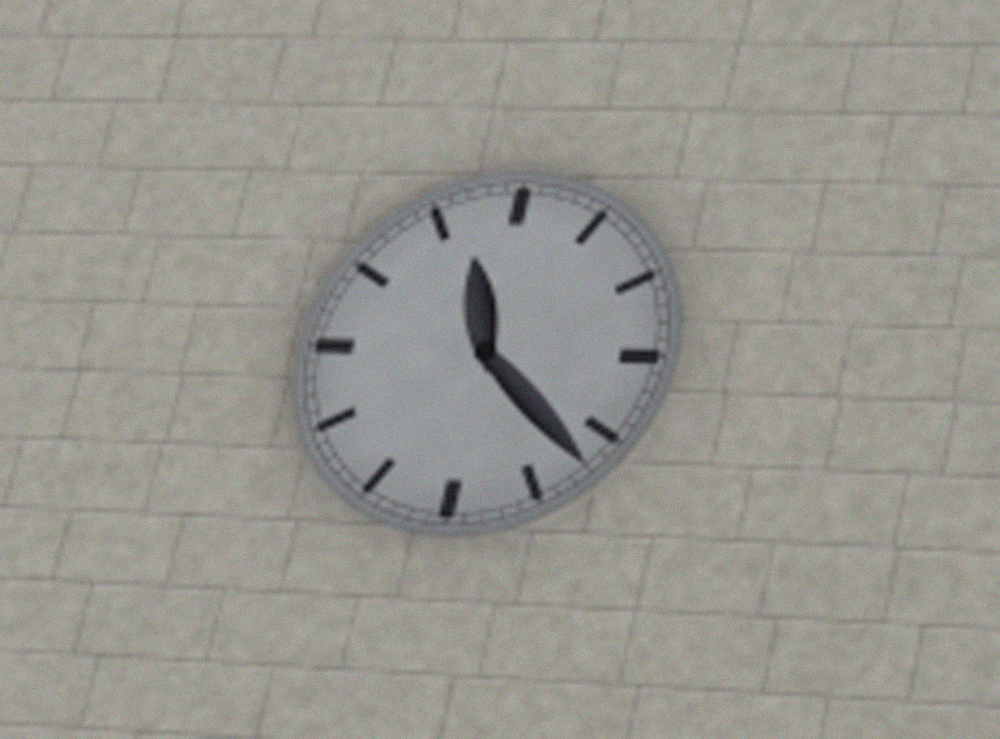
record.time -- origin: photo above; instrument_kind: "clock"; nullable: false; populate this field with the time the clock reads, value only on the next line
11:22
